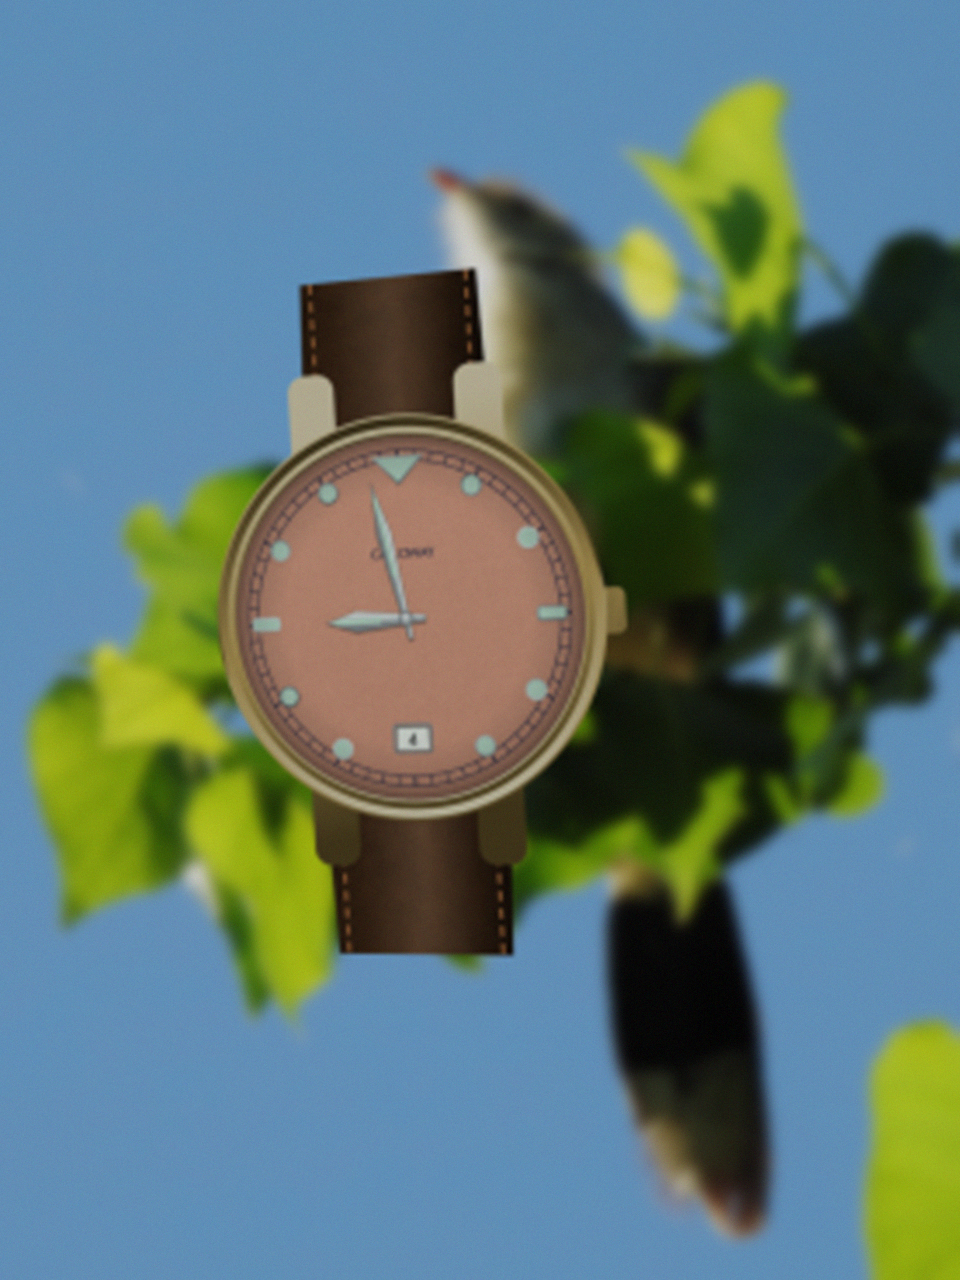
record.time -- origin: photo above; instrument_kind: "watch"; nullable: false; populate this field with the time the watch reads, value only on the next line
8:58
